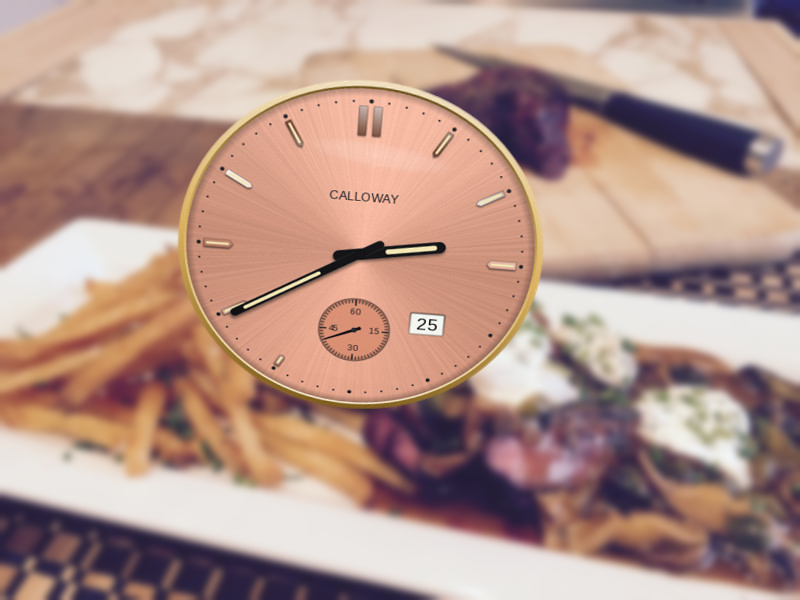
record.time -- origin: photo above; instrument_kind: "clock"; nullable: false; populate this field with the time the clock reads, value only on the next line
2:39:41
